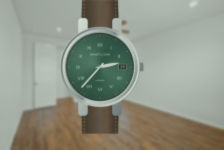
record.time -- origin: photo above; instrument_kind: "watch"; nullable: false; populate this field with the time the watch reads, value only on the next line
2:37
